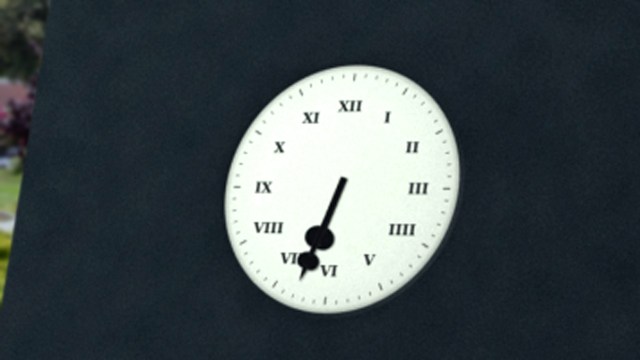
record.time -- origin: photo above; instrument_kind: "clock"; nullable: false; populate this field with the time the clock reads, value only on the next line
6:33
